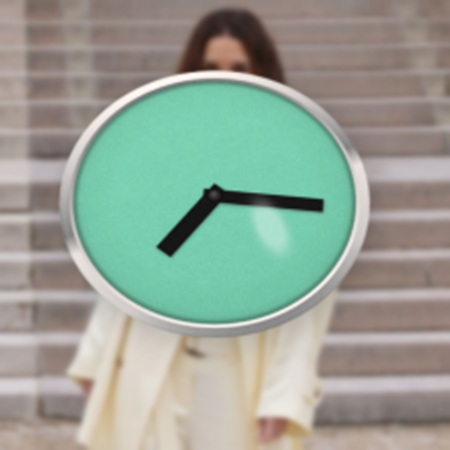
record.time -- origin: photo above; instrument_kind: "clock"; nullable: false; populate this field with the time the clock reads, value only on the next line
7:16
